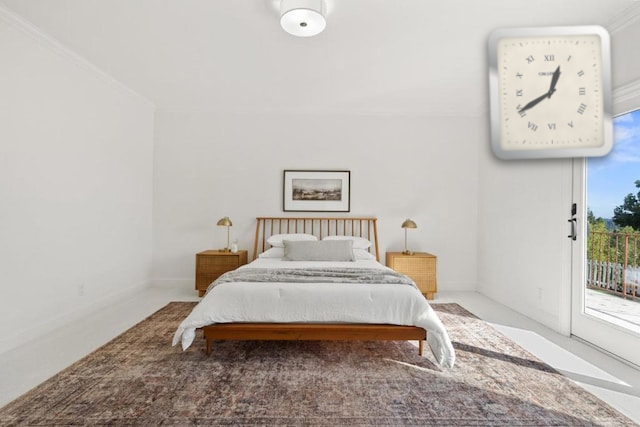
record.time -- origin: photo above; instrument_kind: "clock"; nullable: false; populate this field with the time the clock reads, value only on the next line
12:40
